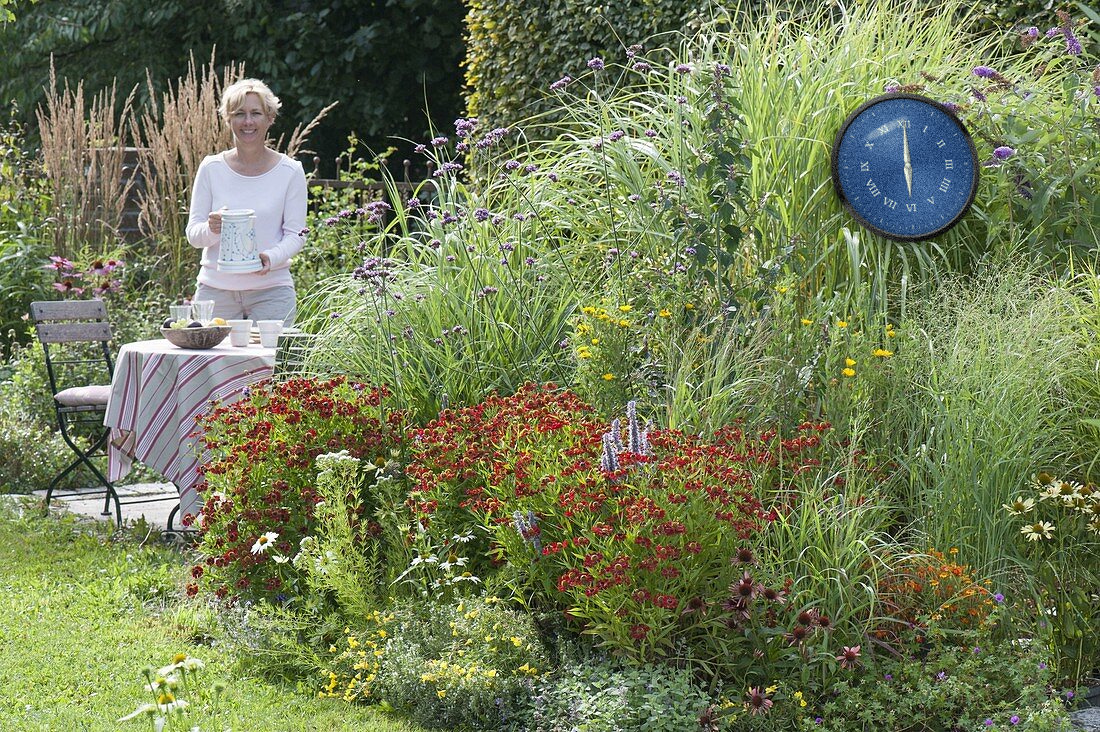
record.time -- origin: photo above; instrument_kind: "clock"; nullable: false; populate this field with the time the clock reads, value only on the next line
6:00
